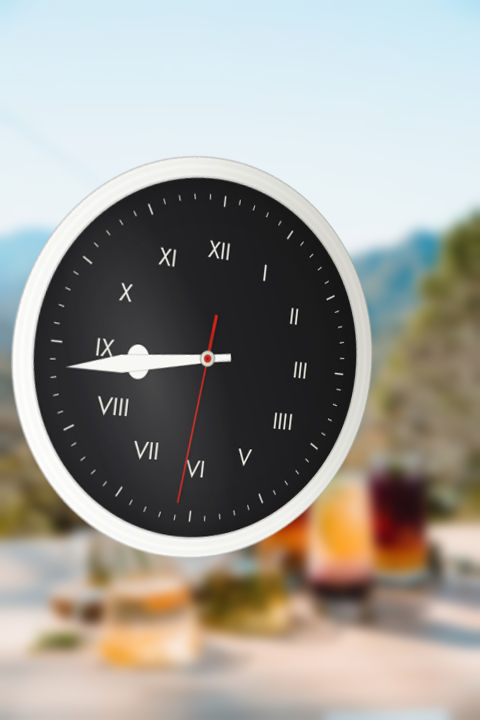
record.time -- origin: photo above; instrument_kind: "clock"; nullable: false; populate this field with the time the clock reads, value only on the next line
8:43:31
